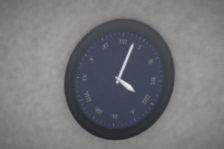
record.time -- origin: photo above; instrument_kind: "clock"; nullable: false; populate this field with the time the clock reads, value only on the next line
4:03
